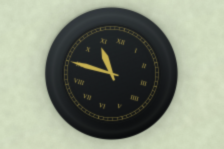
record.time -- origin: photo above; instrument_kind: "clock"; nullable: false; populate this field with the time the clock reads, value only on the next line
10:45
